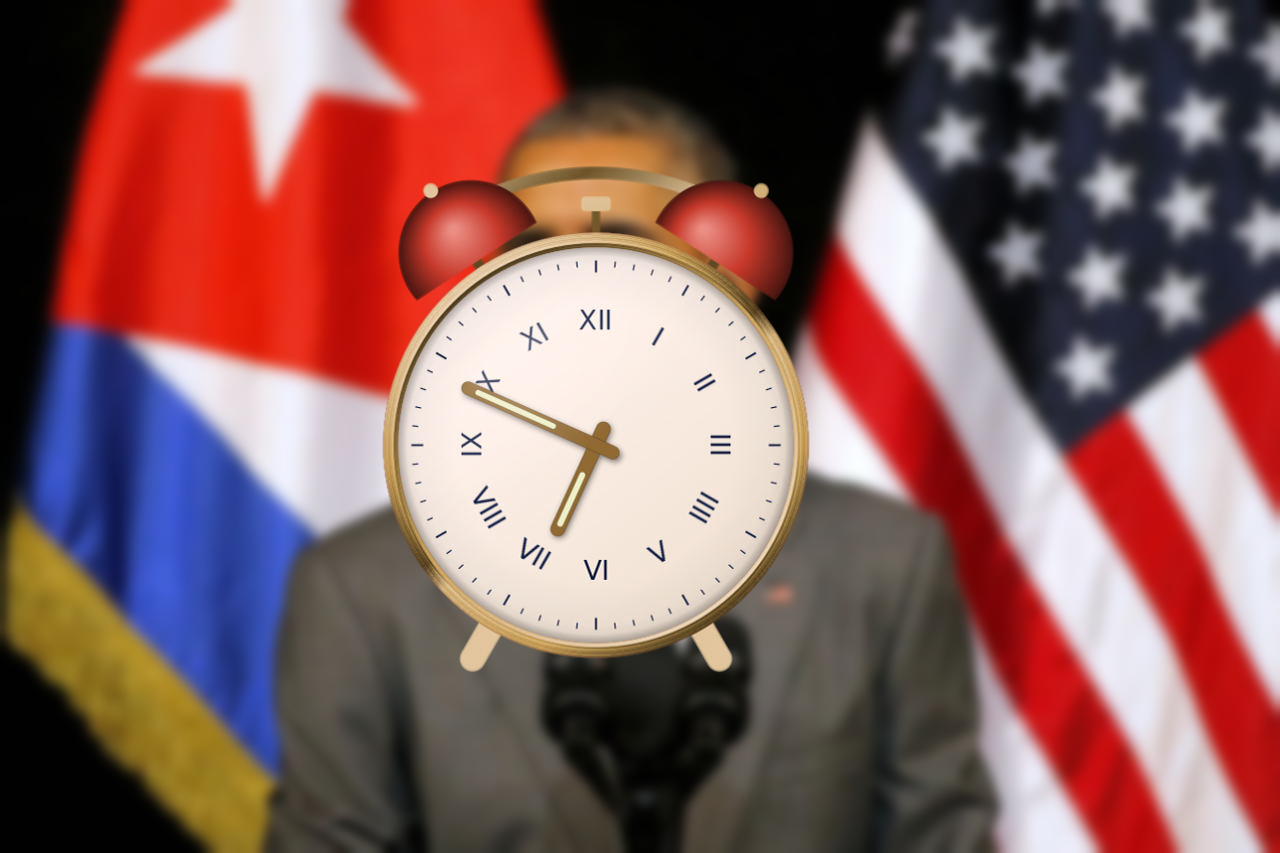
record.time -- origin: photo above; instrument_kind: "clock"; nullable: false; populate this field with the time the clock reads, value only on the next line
6:49
